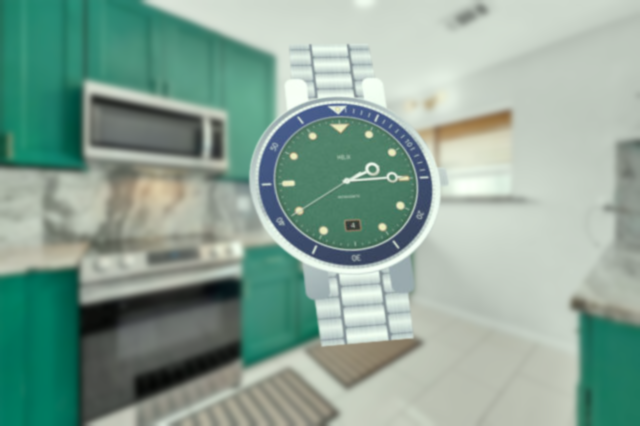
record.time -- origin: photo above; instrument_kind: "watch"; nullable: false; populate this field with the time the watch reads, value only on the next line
2:14:40
